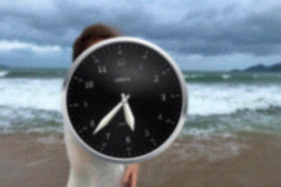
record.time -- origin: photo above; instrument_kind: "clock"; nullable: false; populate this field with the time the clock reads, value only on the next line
5:38
